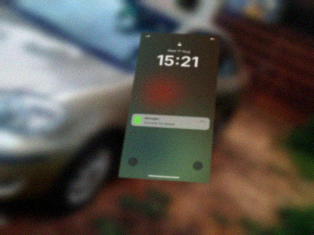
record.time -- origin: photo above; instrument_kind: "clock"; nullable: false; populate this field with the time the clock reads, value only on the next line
15:21
